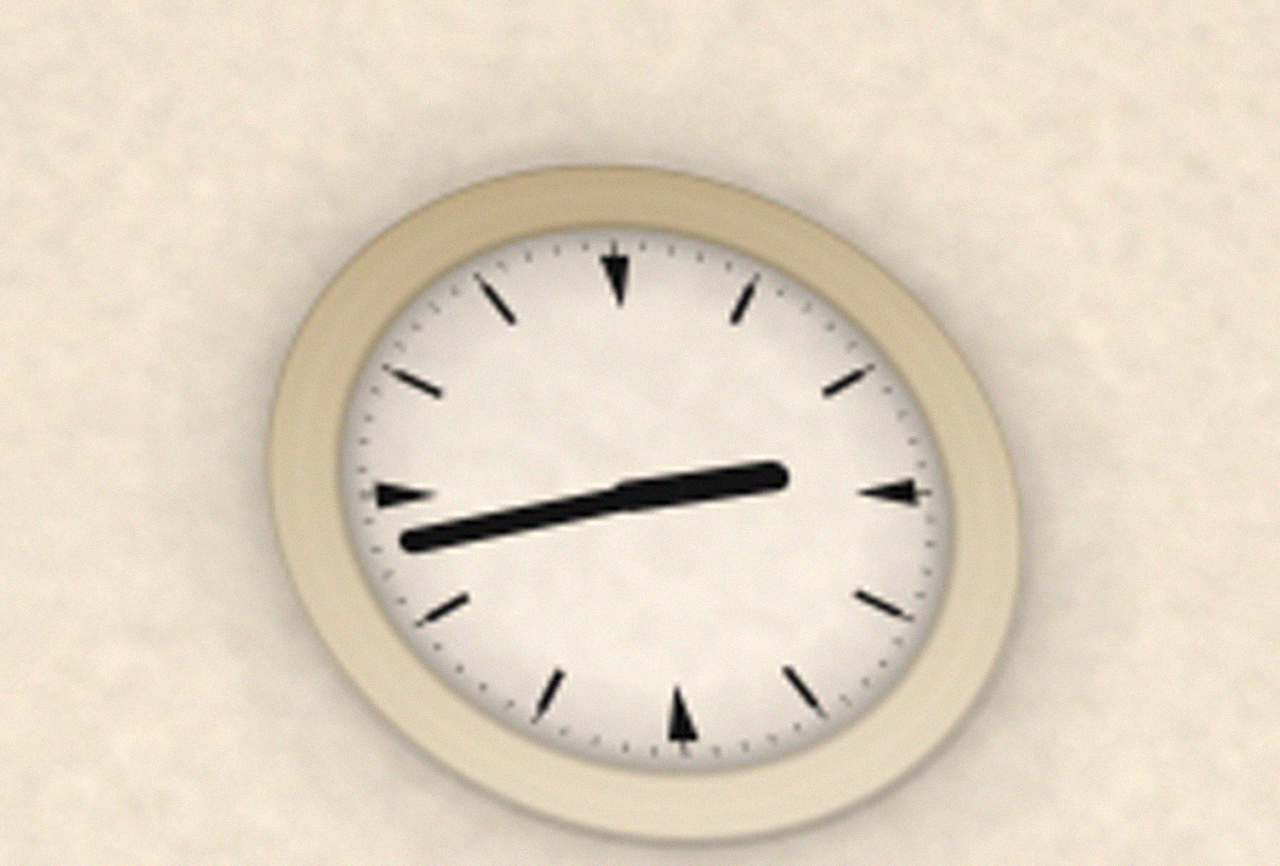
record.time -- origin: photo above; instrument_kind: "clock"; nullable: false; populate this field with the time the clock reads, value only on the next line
2:43
